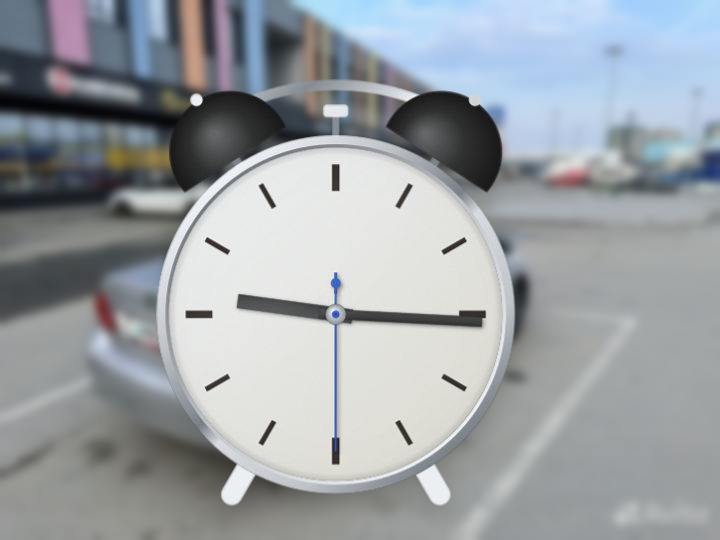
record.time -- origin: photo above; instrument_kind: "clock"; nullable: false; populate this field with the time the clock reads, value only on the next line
9:15:30
